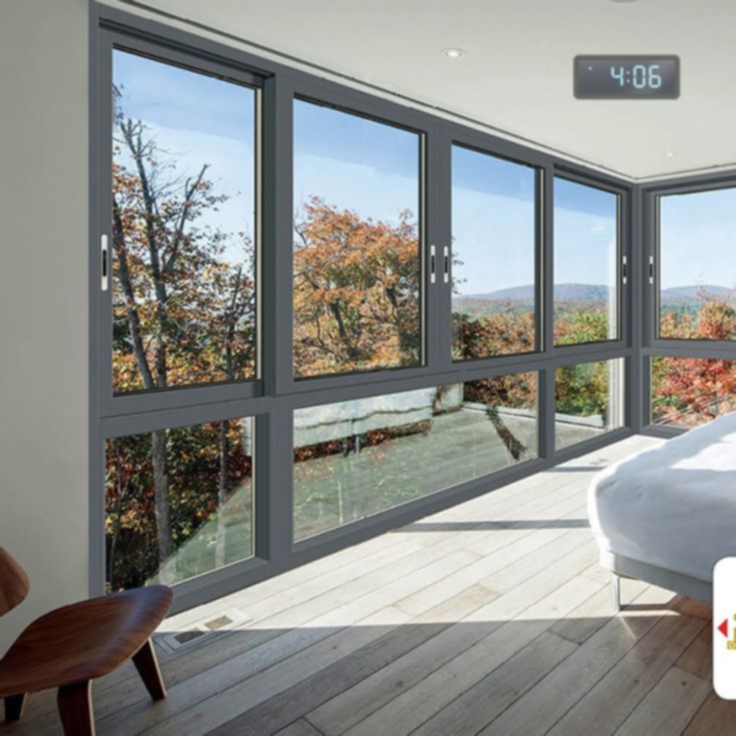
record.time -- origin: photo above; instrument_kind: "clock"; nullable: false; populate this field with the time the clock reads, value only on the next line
4:06
